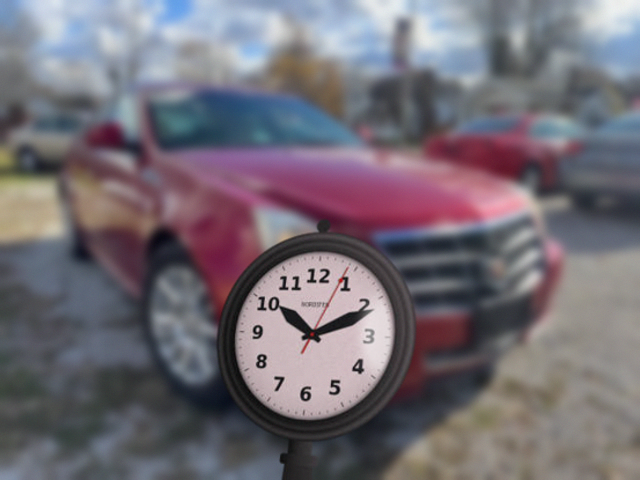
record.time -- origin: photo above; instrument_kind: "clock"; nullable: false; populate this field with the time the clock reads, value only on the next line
10:11:04
